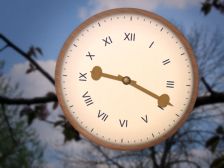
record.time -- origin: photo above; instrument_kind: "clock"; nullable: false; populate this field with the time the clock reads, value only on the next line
9:19
